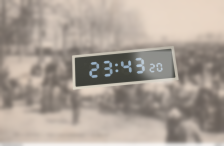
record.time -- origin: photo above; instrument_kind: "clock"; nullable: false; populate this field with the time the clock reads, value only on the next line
23:43:20
